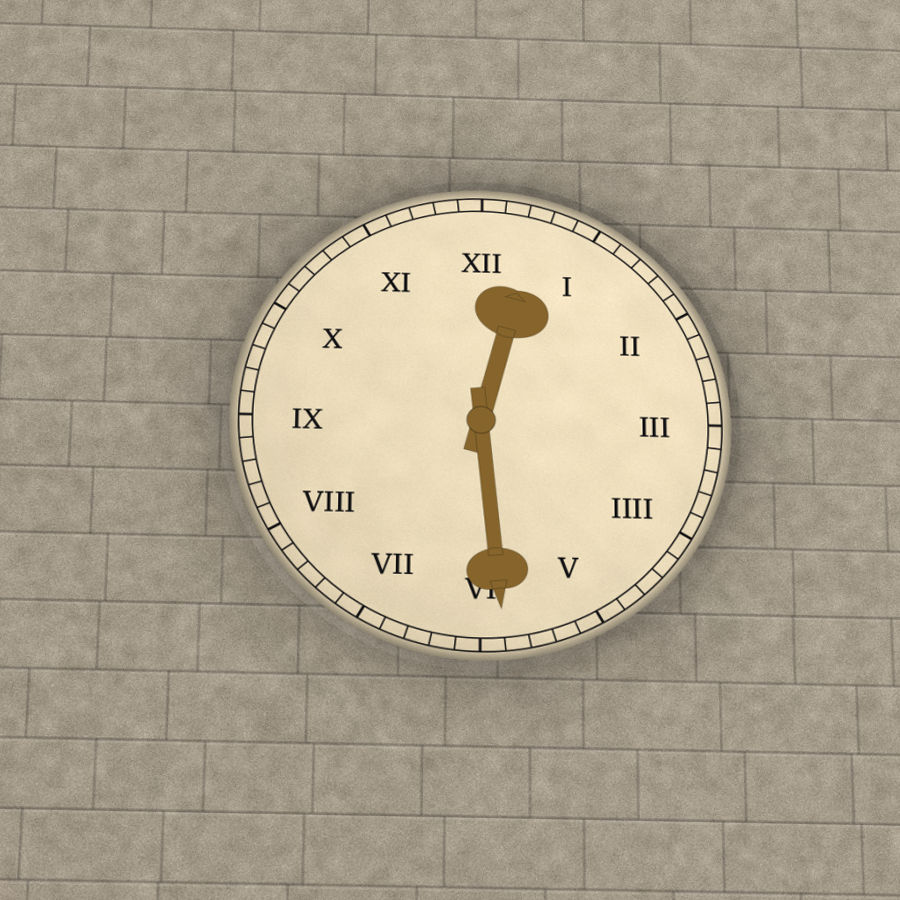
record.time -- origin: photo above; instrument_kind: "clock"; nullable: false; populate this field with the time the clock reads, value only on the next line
12:29
